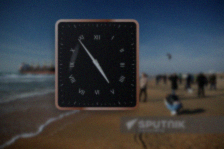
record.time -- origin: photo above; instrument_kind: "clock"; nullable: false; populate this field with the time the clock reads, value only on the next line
4:54
